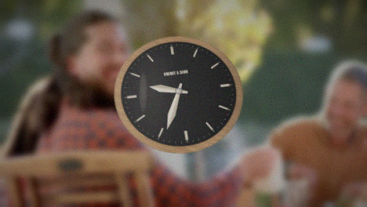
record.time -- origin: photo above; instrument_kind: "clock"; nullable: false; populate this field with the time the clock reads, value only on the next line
9:34
